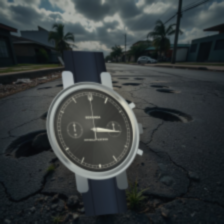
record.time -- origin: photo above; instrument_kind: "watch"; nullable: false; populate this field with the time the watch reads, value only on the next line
3:16
